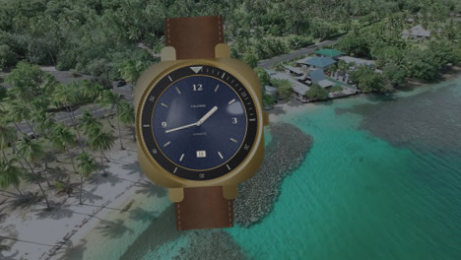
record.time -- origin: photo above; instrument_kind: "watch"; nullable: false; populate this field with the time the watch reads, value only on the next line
1:43
